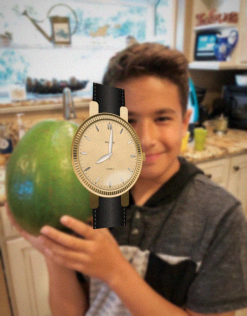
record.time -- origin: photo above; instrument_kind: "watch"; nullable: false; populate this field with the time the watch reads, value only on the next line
8:01
